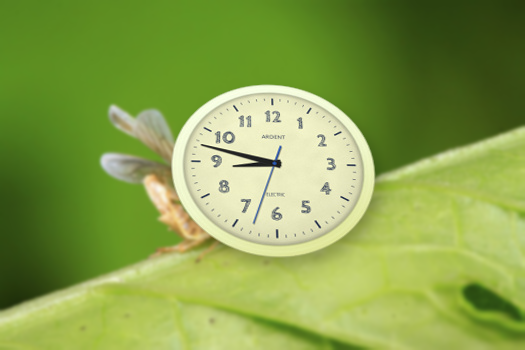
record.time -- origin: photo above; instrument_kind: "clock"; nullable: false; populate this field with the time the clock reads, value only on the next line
8:47:33
